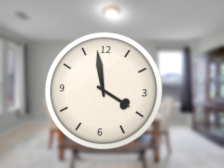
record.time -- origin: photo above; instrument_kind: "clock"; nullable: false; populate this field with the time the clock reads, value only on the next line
3:58
